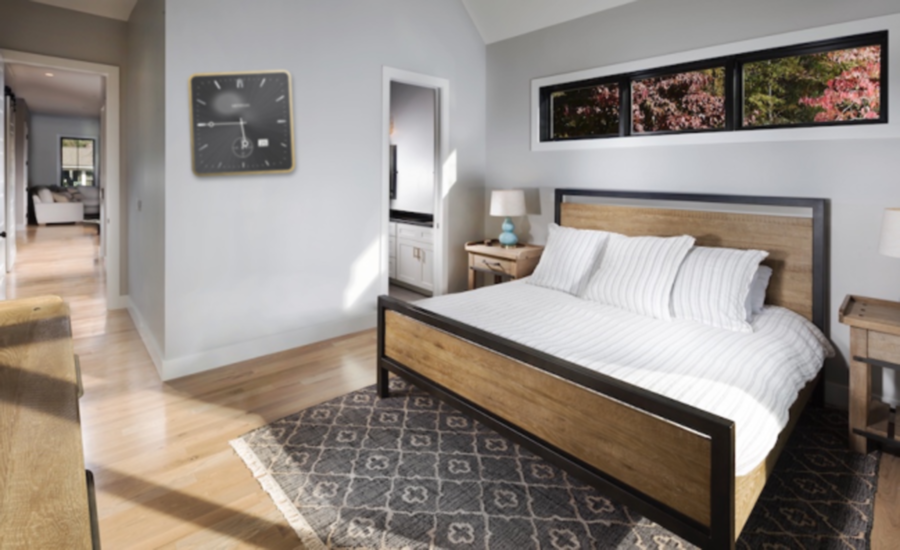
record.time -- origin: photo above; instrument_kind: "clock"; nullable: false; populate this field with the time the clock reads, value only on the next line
5:45
